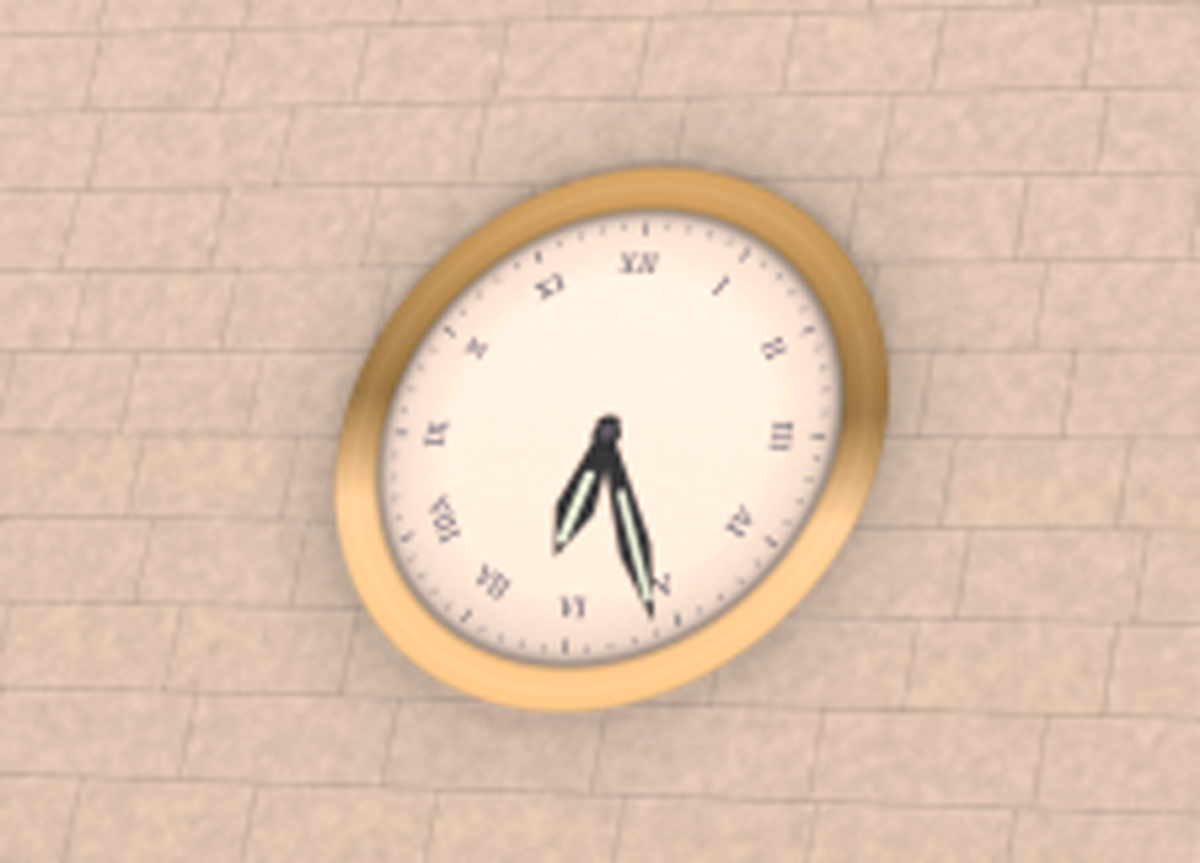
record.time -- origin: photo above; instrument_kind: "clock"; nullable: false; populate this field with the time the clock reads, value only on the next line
6:26
